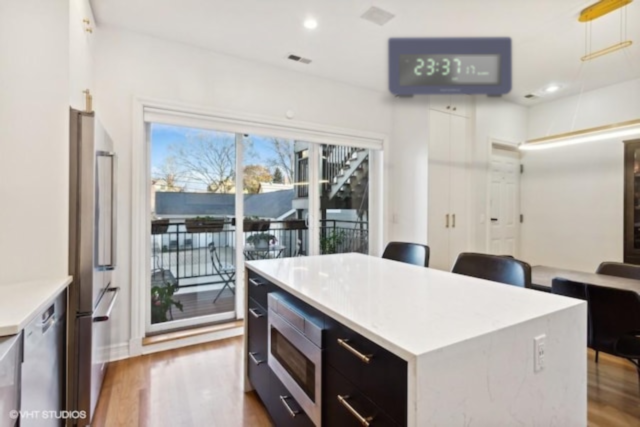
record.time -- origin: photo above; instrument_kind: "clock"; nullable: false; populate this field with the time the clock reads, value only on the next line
23:37
